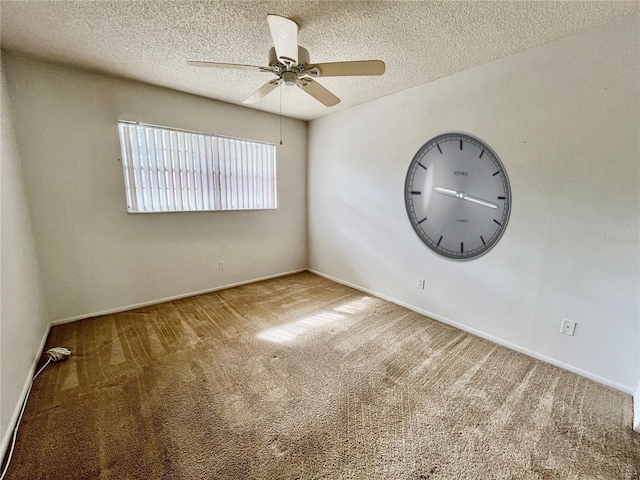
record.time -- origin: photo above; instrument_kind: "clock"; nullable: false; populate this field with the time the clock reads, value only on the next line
9:17
